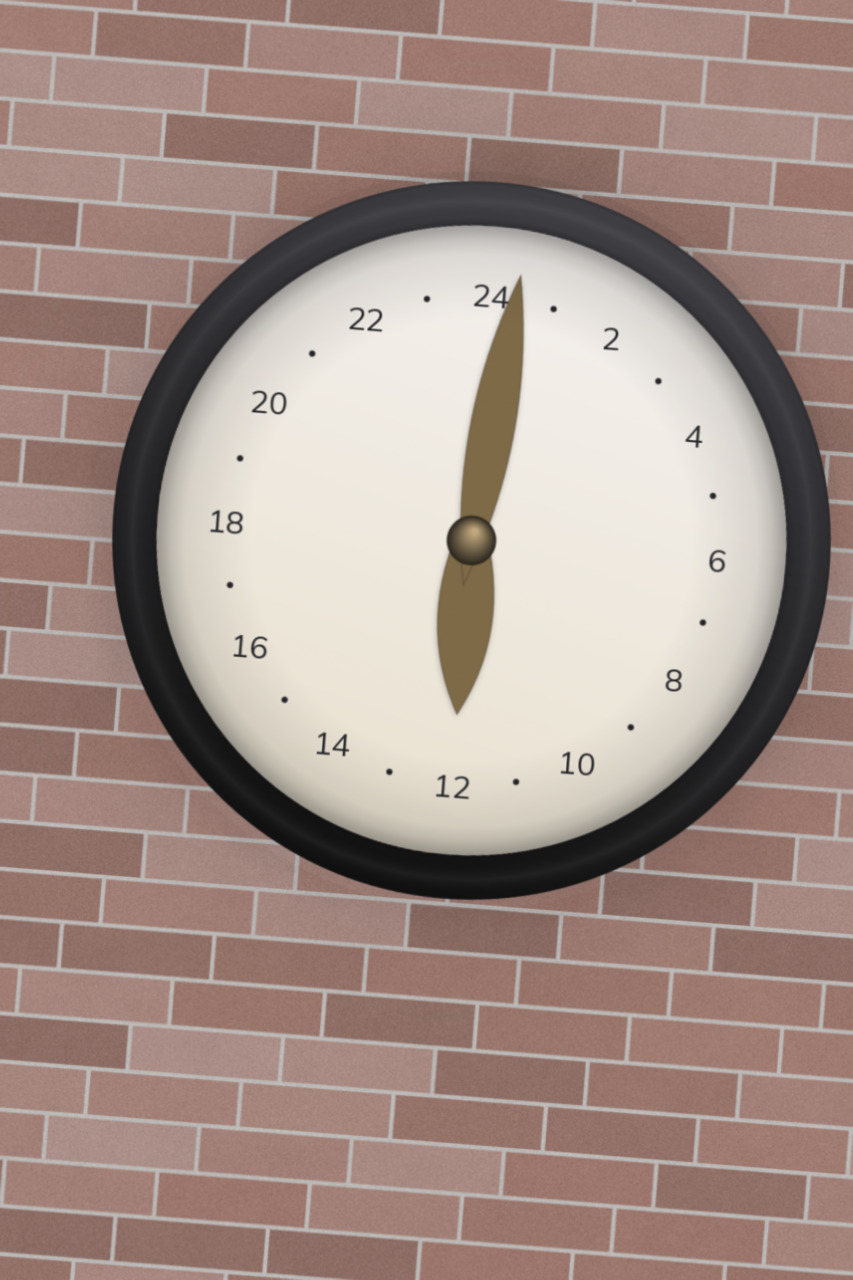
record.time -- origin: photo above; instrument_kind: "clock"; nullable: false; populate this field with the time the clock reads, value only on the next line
12:01
